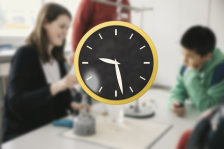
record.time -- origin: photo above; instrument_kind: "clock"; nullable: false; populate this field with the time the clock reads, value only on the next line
9:28
